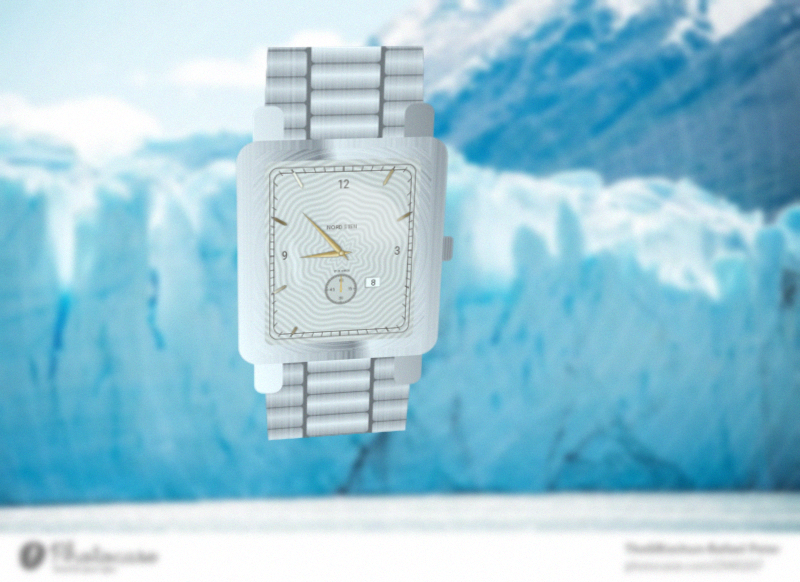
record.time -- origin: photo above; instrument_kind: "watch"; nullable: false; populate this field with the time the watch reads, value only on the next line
8:53
